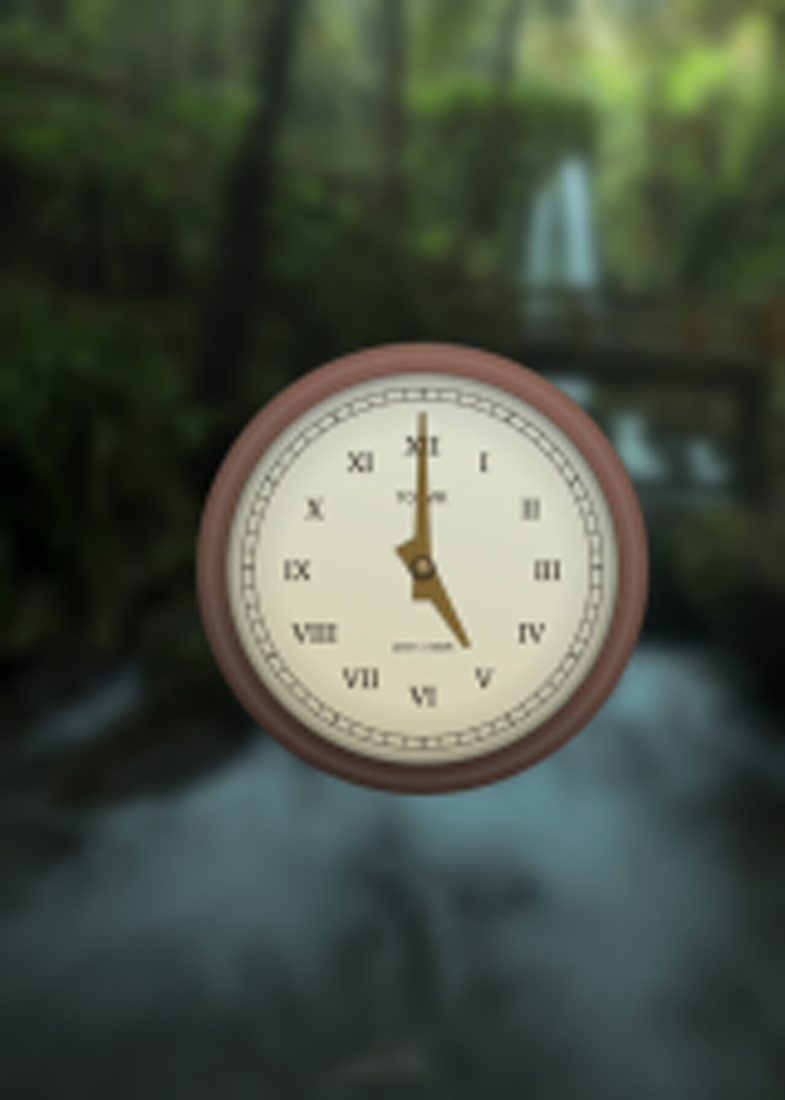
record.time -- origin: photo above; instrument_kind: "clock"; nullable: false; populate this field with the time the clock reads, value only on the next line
5:00
